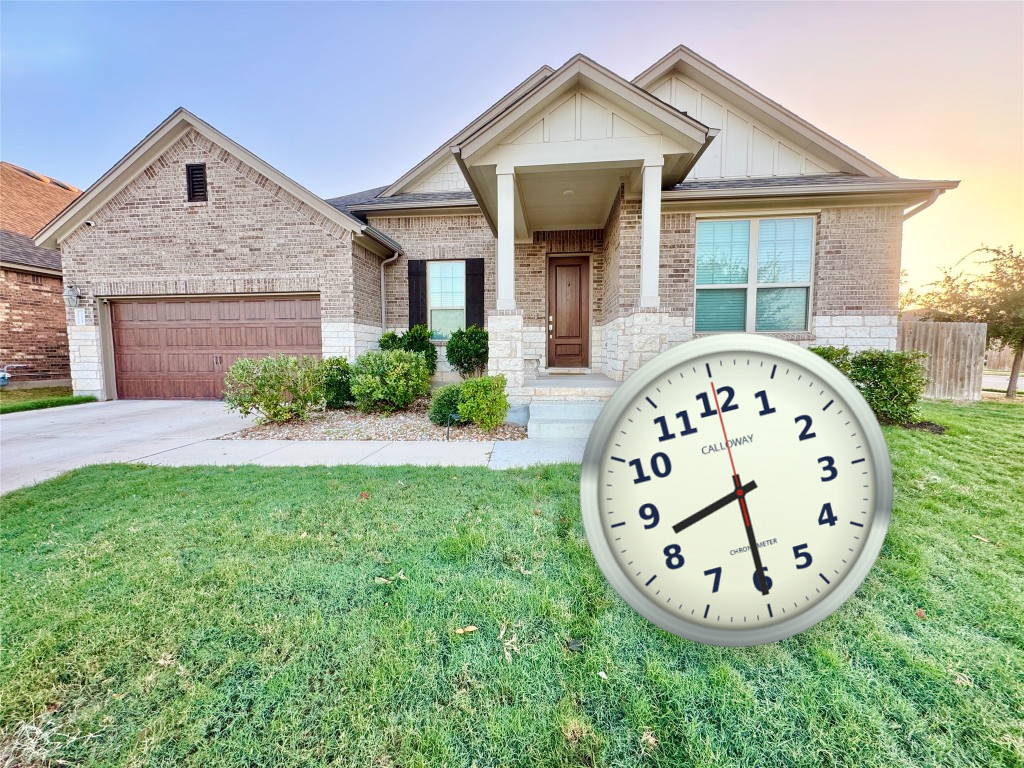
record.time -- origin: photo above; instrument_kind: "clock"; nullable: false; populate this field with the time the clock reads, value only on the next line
8:30:00
